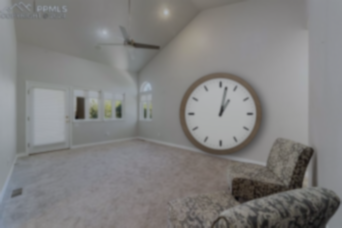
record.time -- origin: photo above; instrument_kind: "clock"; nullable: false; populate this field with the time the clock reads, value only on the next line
1:02
